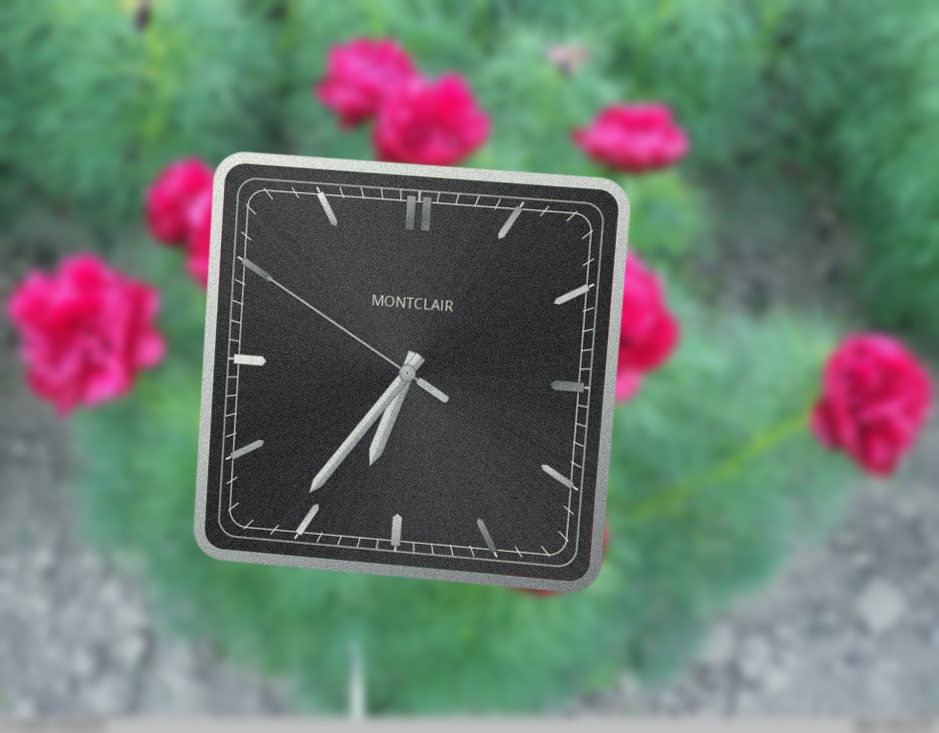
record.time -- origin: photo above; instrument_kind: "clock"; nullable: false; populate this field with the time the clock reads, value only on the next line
6:35:50
